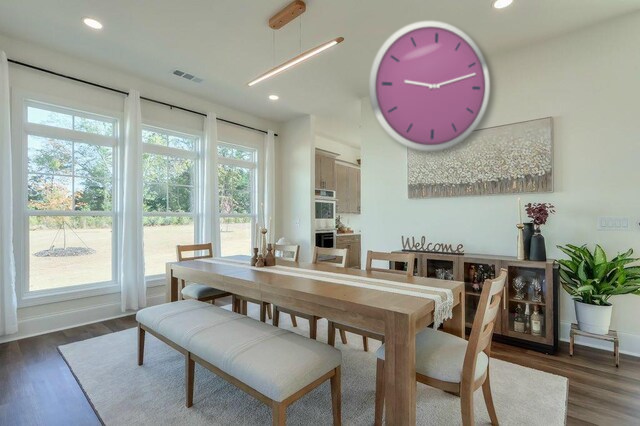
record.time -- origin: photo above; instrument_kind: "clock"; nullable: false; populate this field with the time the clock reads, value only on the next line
9:12
